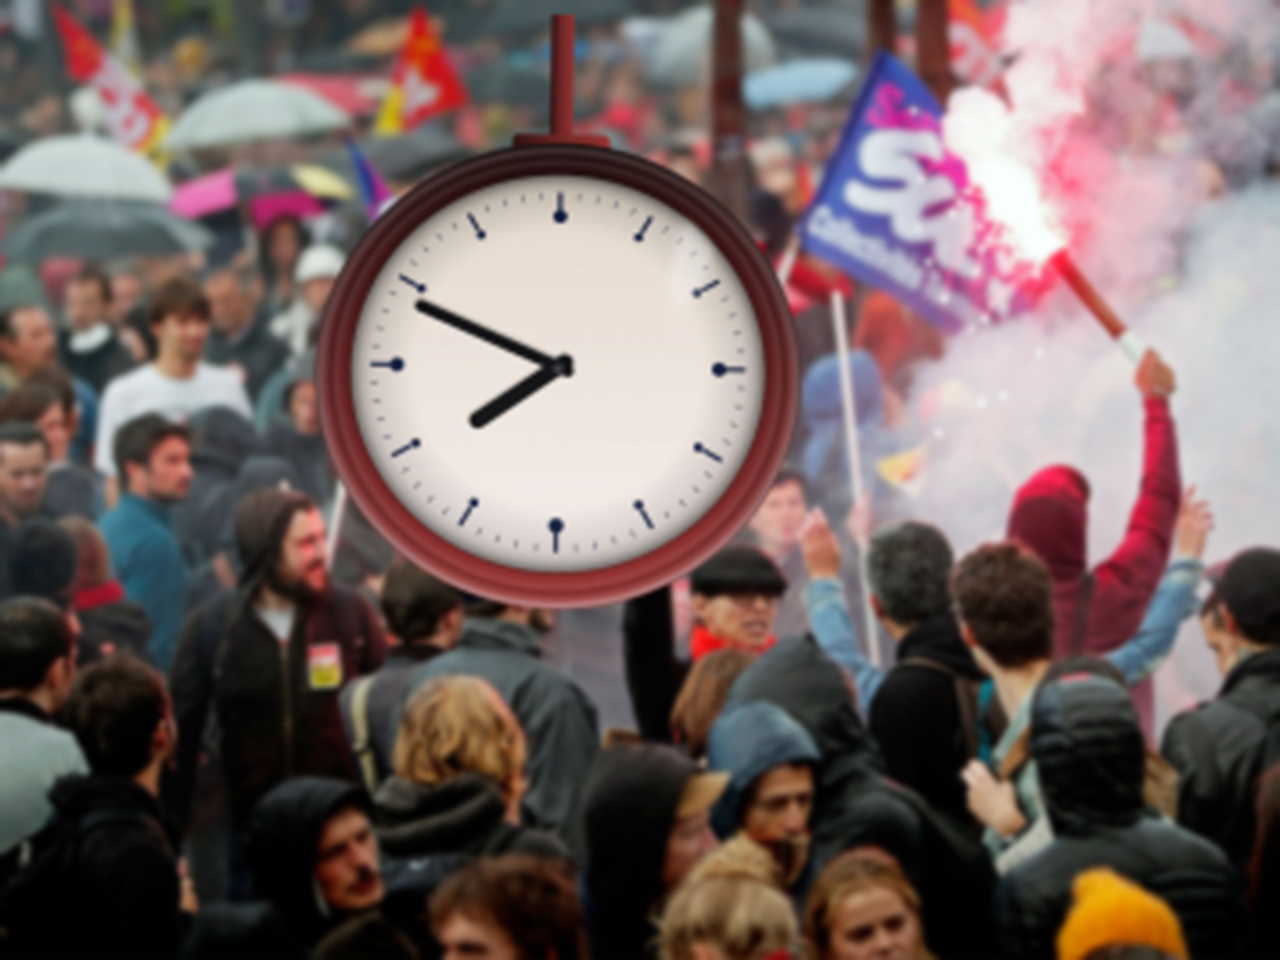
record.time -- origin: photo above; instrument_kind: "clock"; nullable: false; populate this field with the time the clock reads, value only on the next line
7:49
